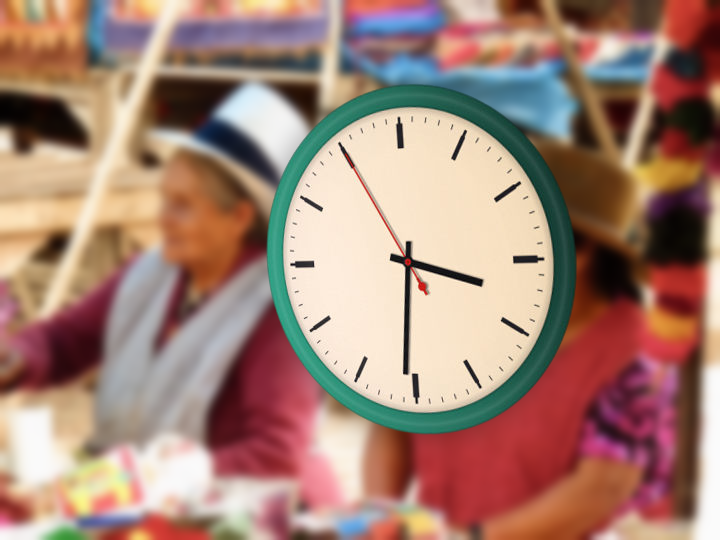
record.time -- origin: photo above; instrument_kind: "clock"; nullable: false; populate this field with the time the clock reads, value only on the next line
3:30:55
